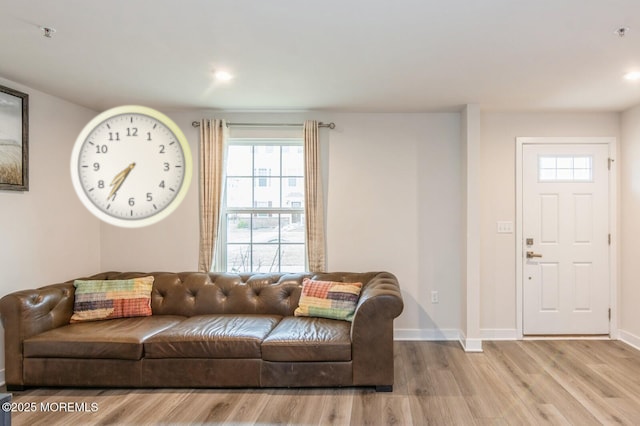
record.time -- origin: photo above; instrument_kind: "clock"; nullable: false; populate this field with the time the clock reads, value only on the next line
7:36
